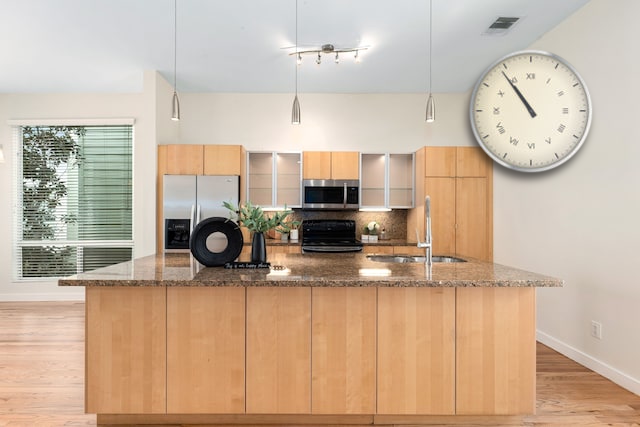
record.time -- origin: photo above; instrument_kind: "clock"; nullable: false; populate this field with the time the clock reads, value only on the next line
10:54
